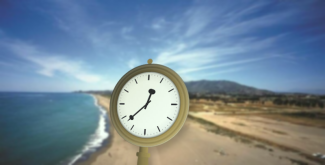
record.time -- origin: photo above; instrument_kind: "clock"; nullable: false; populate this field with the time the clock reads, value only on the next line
12:38
